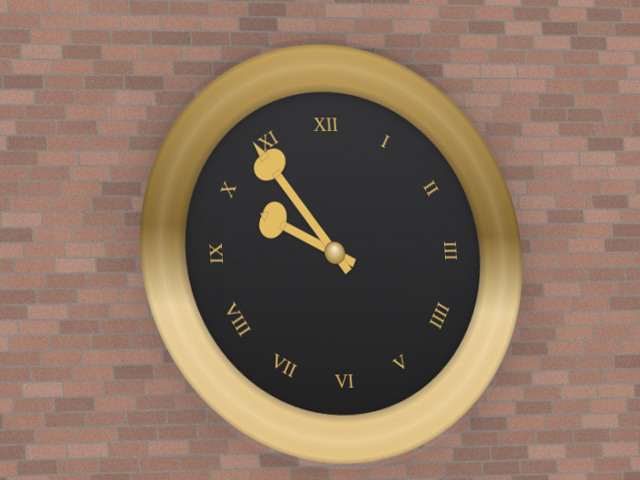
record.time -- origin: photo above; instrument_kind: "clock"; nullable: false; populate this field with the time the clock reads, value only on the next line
9:54
